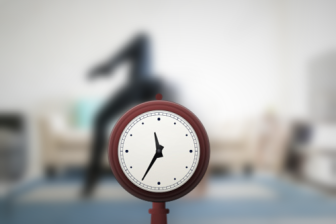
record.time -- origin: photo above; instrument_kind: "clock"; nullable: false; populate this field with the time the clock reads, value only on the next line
11:35
